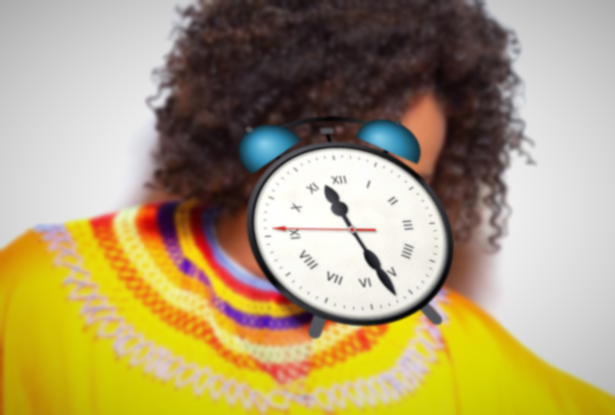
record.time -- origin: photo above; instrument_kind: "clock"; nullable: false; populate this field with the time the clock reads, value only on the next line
11:26:46
